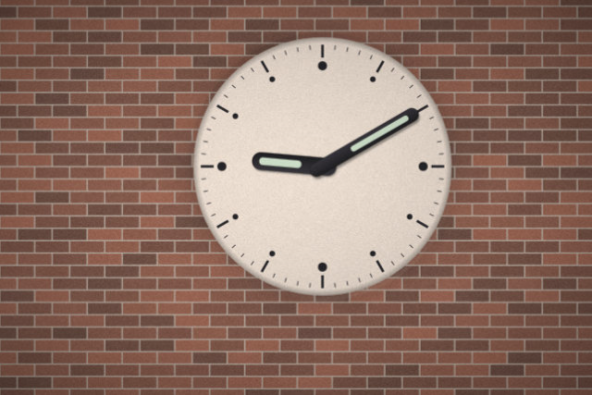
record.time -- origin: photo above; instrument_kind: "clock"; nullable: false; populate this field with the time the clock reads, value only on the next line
9:10
